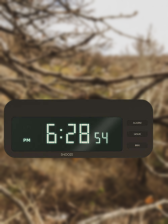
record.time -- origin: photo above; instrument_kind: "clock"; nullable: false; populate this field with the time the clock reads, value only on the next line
6:28:54
